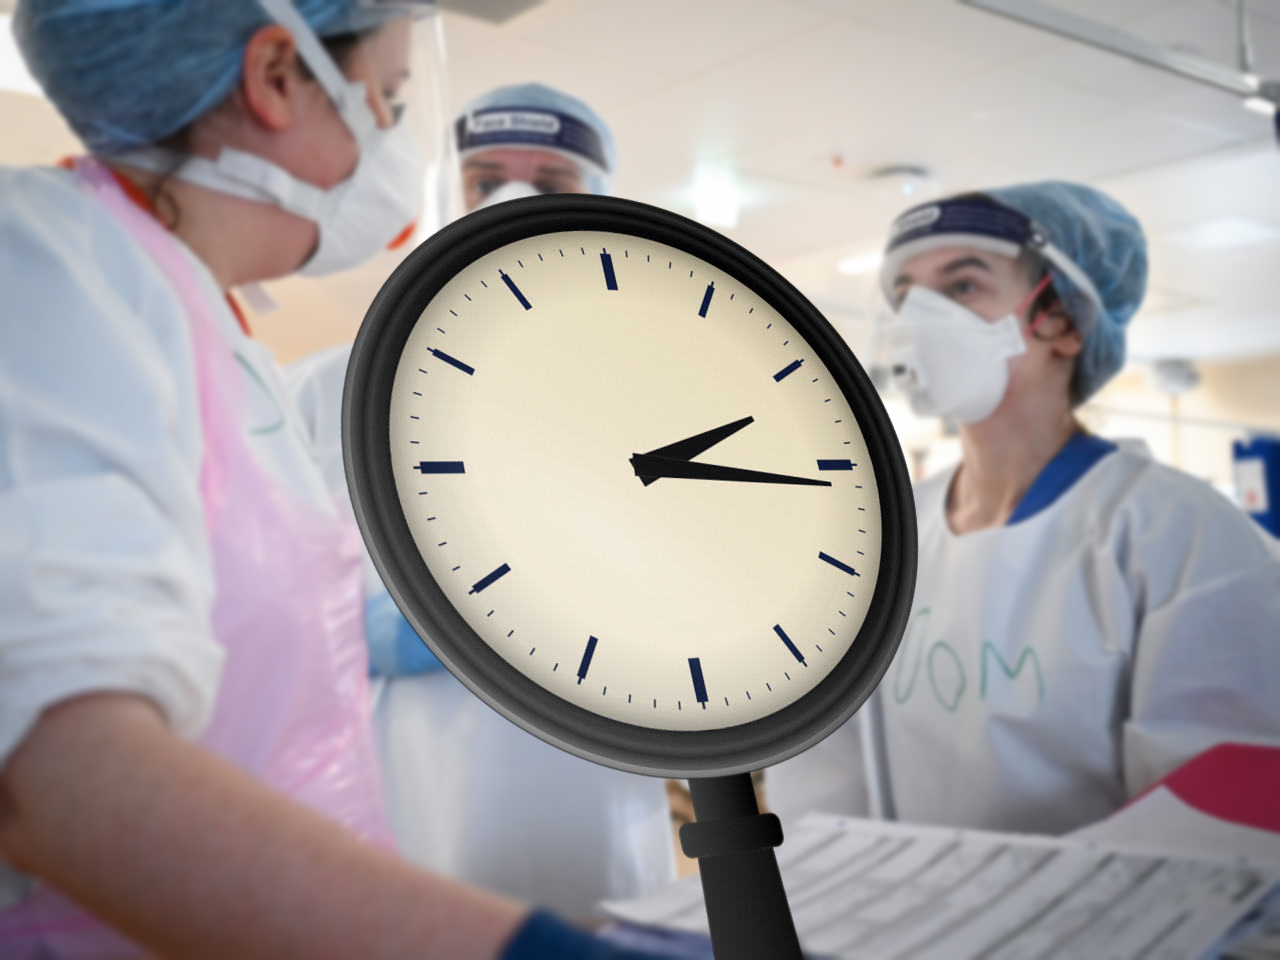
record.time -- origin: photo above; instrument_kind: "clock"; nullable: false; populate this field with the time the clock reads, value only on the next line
2:16
